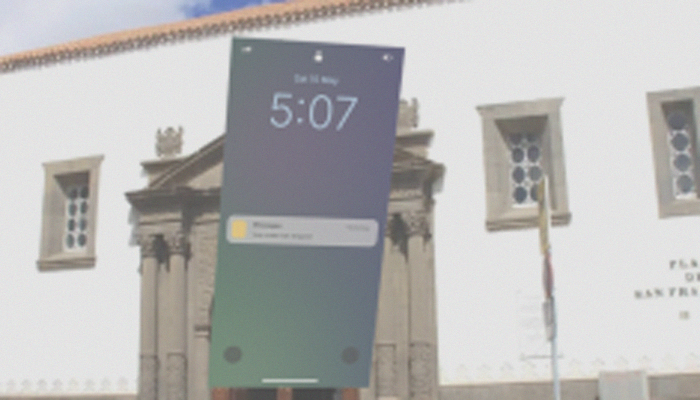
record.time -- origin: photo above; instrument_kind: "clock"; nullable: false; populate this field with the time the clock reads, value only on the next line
5:07
